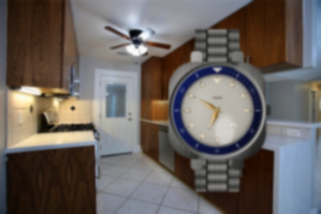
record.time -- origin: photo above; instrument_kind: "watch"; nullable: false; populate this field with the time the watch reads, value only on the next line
6:50
